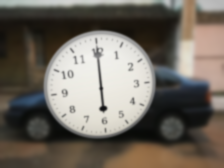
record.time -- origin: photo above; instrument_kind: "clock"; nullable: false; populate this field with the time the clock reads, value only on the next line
6:00
